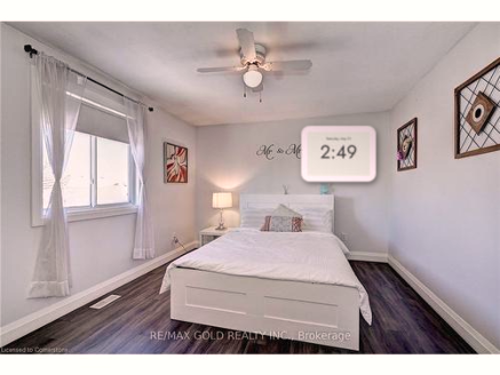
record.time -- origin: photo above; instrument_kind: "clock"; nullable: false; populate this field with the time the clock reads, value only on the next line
2:49
